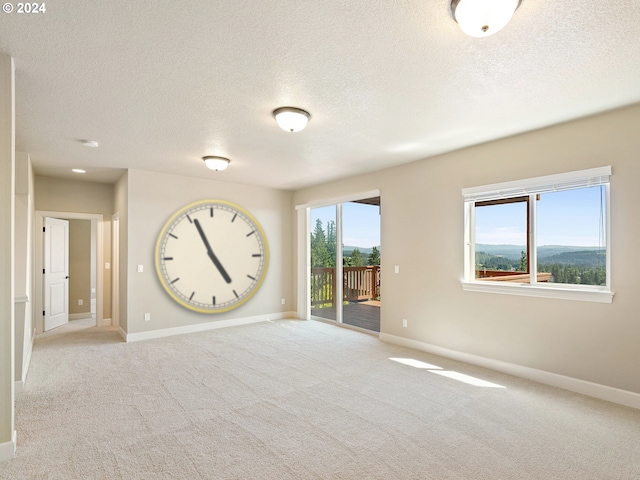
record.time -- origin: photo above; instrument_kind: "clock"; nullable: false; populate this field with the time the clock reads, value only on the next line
4:56
